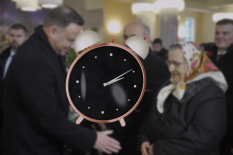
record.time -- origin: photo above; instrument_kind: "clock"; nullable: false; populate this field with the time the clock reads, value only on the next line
2:09
